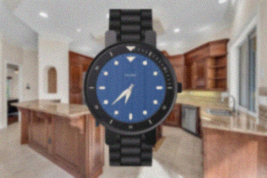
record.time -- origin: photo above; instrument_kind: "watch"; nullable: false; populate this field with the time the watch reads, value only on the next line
6:38
